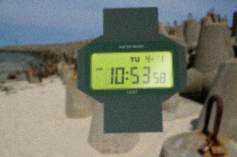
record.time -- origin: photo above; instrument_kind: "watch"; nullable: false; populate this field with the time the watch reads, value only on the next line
10:53:58
